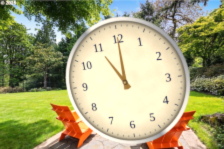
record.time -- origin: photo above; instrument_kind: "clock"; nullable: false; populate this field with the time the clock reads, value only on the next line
11:00
